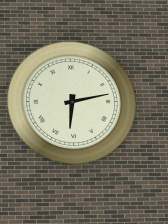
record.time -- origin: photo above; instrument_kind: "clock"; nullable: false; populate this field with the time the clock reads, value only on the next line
6:13
